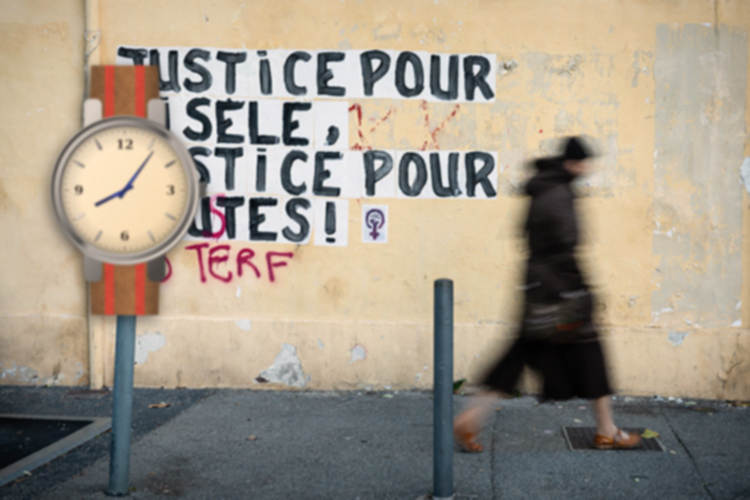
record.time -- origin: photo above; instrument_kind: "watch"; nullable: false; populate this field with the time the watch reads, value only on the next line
8:06
